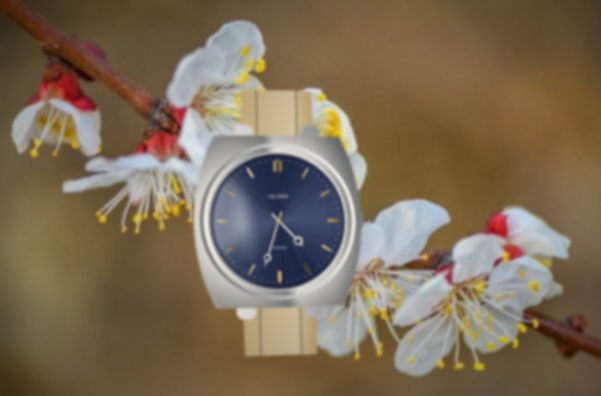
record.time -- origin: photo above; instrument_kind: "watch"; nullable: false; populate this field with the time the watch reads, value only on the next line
4:33
